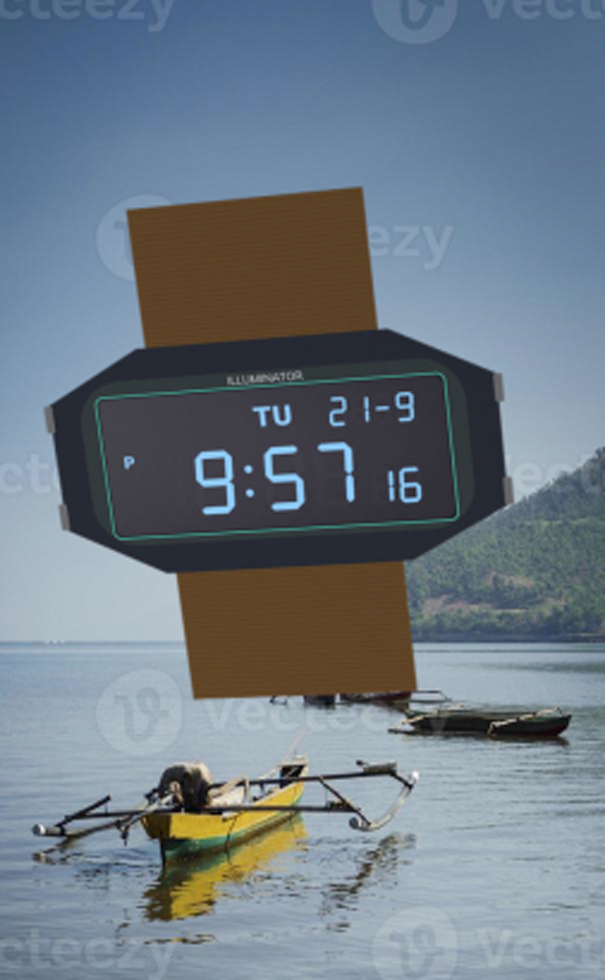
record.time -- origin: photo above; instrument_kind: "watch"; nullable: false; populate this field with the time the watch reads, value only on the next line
9:57:16
